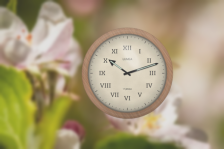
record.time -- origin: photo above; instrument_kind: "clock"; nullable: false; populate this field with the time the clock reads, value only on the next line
10:12
